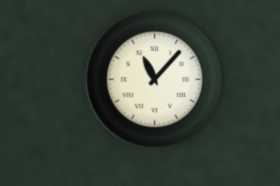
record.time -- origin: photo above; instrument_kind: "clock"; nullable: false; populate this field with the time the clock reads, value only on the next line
11:07
